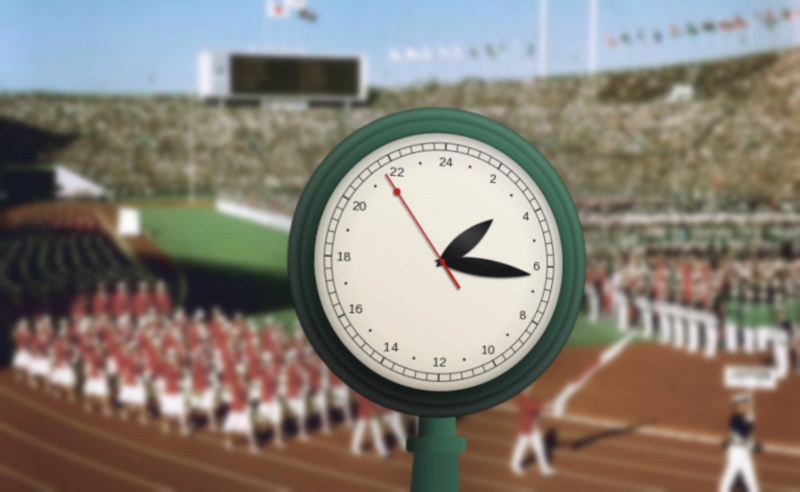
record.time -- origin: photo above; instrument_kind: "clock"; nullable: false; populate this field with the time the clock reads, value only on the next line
3:15:54
